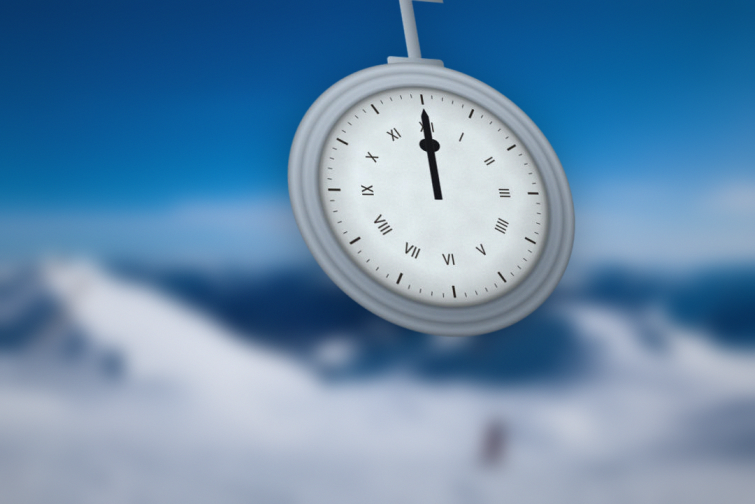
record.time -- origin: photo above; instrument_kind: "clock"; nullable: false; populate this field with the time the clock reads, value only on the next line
12:00
